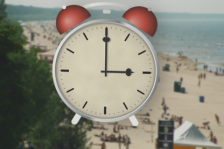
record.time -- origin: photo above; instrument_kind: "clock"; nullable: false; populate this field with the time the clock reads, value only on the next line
3:00
